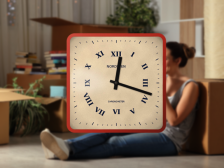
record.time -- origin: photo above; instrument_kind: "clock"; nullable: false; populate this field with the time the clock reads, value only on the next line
12:18
